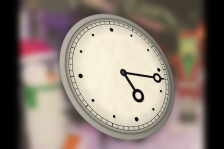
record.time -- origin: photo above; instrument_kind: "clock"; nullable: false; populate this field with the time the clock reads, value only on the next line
5:17
